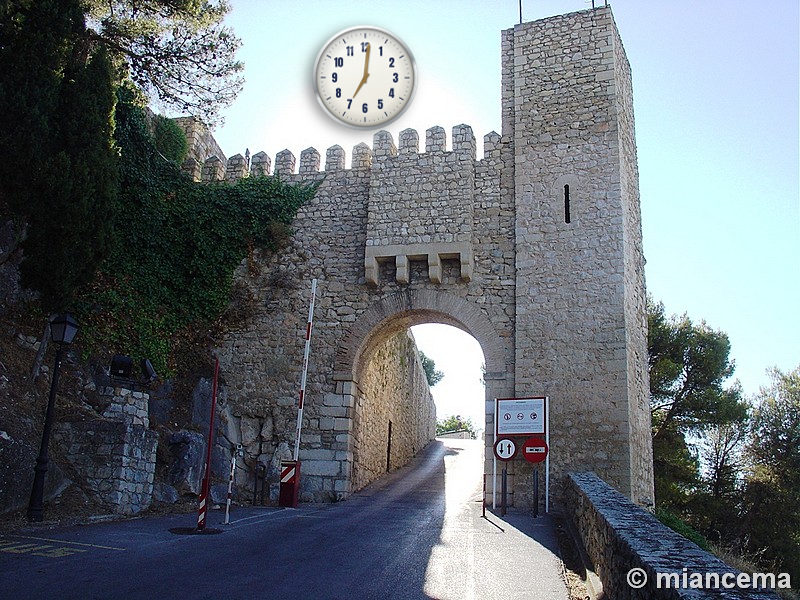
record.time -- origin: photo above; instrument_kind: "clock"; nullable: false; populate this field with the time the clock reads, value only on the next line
7:01
